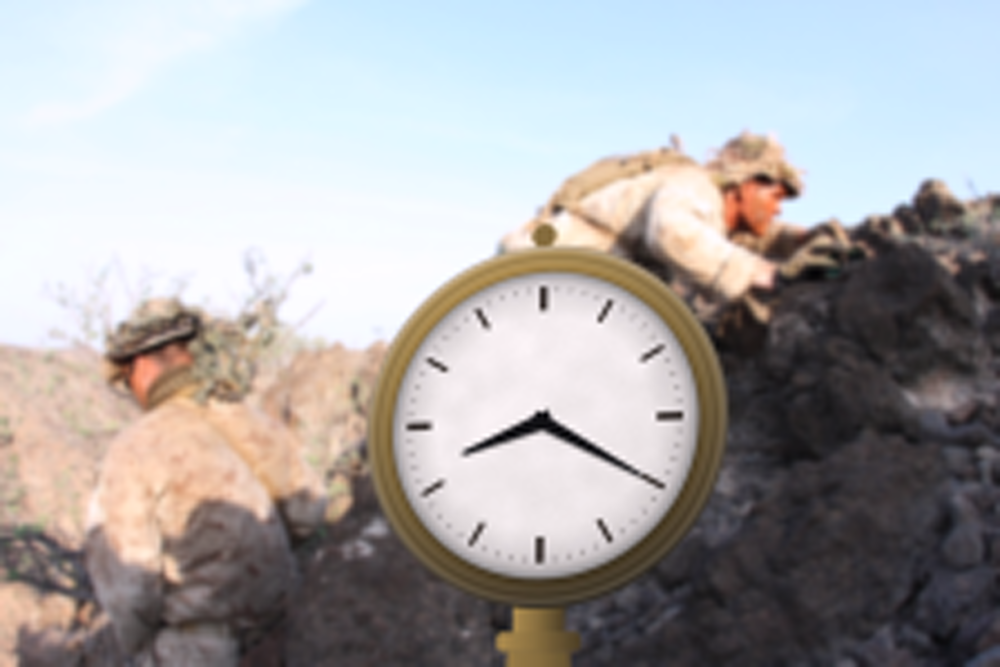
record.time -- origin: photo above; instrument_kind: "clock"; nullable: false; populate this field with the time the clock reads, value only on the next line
8:20
